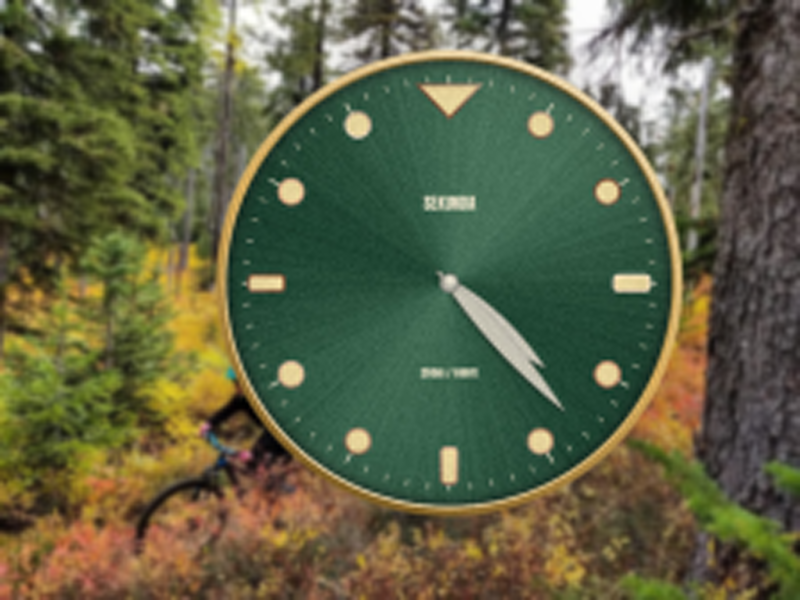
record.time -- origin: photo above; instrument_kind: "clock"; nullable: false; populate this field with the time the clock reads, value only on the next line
4:23
